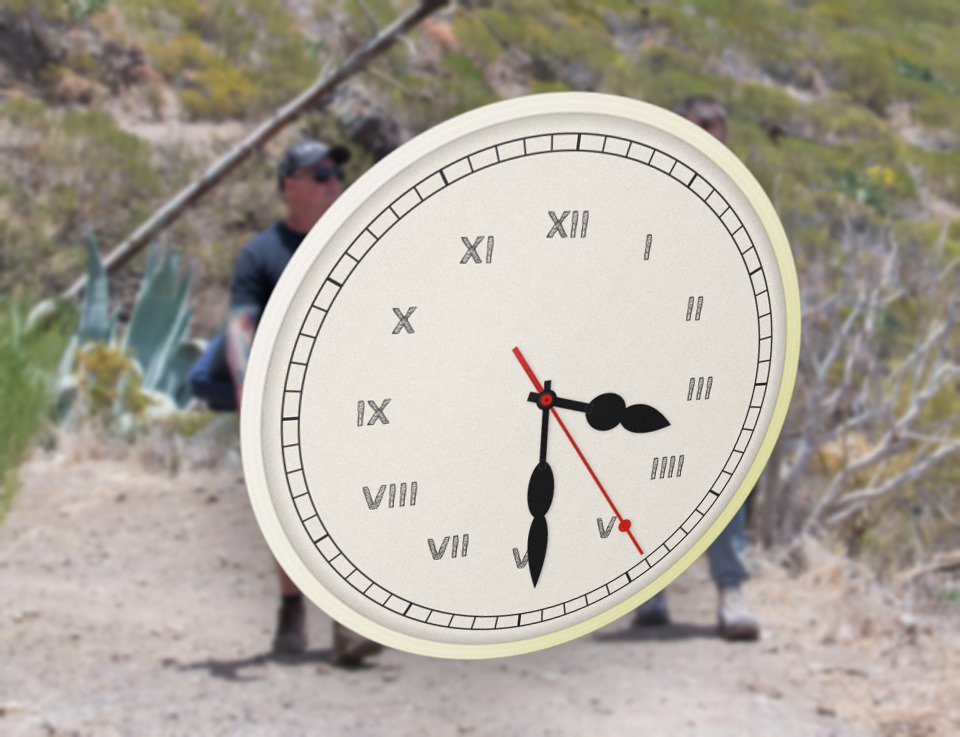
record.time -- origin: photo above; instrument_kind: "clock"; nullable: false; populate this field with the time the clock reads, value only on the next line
3:29:24
